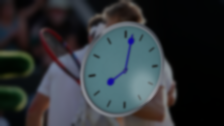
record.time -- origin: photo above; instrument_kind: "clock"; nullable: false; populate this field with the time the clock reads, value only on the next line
8:02
